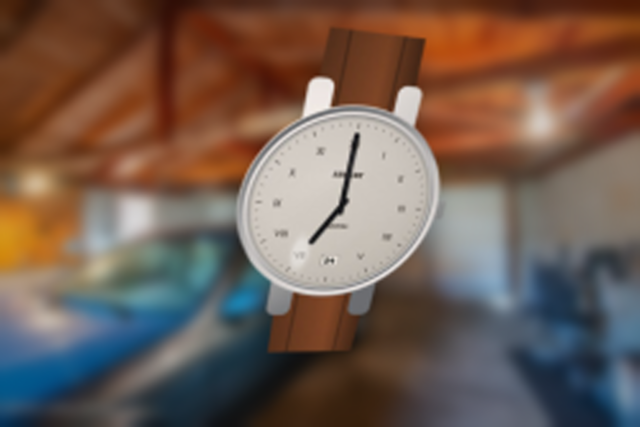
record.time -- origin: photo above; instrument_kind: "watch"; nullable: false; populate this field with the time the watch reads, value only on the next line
7:00
